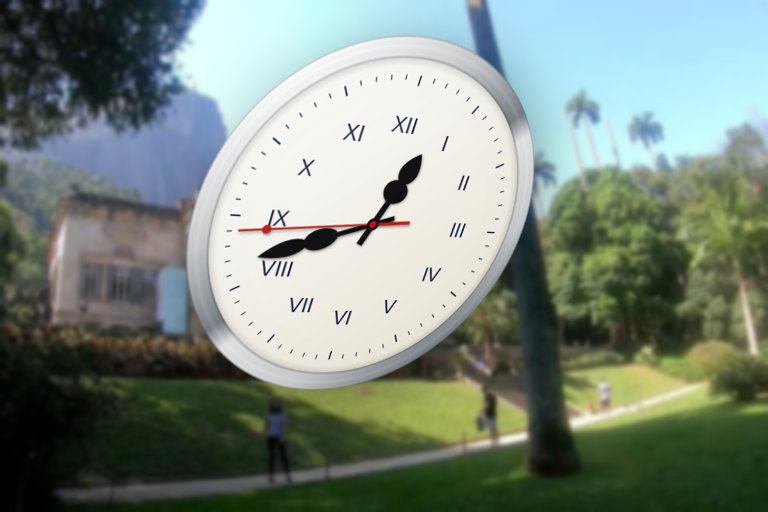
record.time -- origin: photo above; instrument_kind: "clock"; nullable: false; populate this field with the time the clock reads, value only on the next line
12:41:44
